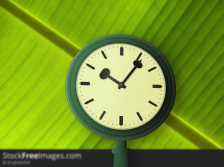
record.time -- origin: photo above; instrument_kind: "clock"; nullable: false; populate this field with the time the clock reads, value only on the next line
10:06
